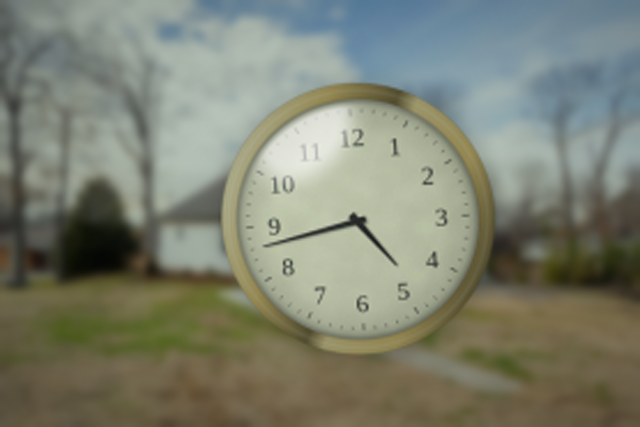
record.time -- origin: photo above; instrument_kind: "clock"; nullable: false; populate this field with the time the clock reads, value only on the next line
4:43
